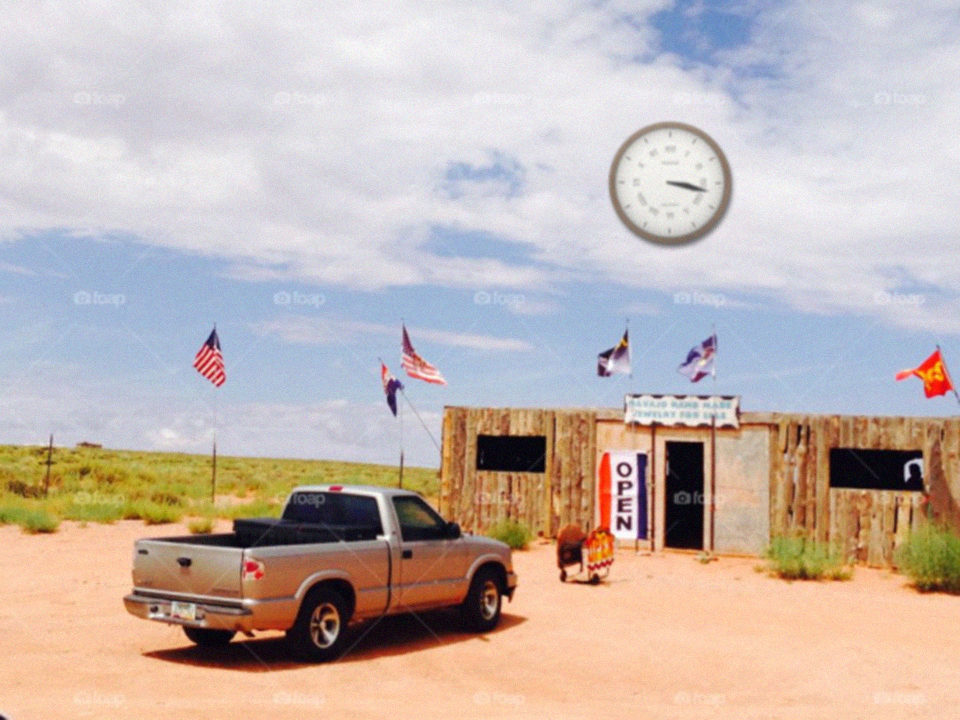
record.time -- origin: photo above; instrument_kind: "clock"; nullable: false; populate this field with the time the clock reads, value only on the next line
3:17
